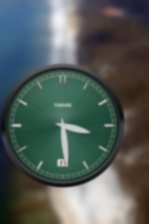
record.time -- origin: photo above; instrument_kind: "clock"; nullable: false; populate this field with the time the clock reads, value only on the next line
3:29
